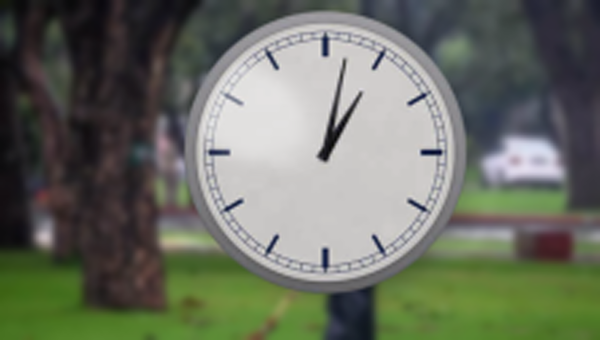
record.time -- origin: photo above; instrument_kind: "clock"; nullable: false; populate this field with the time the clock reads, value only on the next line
1:02
